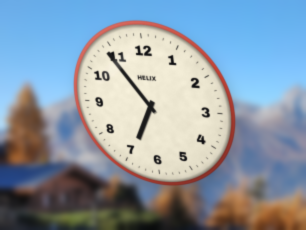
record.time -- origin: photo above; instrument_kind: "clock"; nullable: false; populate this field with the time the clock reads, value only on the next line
6:54
